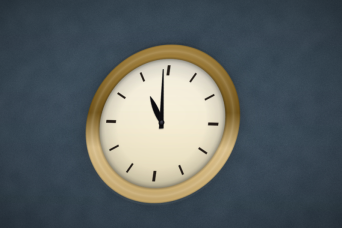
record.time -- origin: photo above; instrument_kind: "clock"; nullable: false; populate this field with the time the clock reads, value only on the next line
10:59
